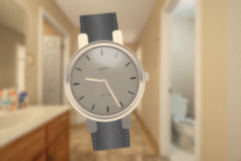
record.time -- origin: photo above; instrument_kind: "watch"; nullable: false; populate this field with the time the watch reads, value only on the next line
9:26
